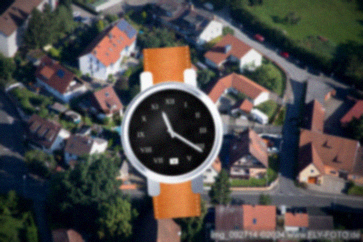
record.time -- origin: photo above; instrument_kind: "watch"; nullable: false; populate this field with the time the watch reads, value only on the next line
11:21
